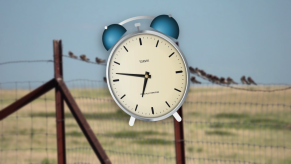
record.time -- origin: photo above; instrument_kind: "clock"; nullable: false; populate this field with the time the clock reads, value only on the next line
6:47
